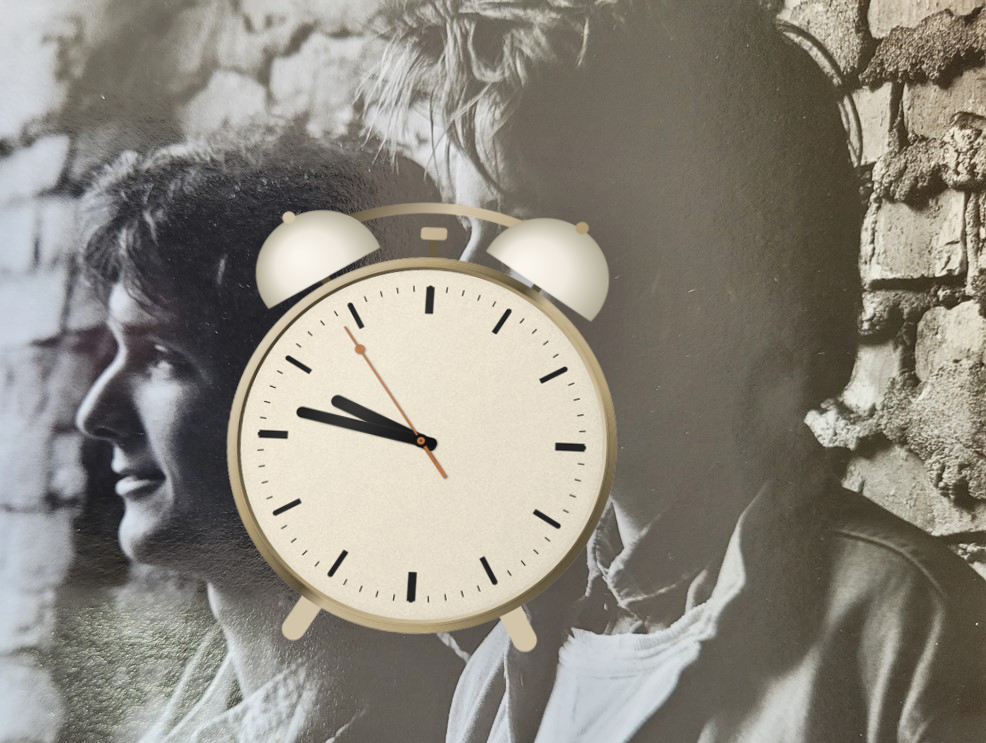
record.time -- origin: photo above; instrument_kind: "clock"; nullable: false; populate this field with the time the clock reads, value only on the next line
9:46:54
